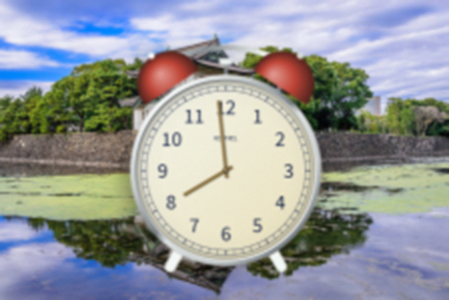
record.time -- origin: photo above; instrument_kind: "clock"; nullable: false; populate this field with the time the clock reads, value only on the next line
7:59
